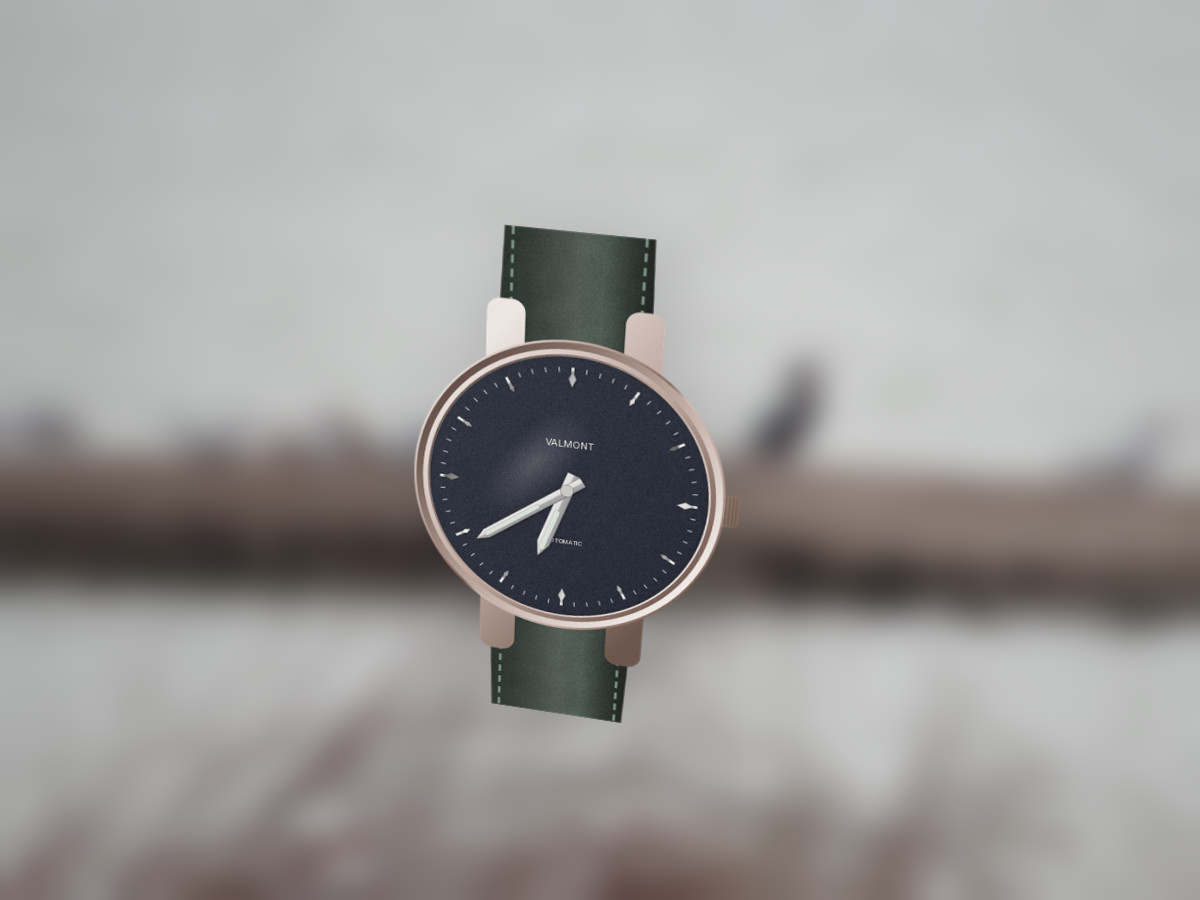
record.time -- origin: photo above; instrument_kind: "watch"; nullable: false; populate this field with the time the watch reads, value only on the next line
6:39
